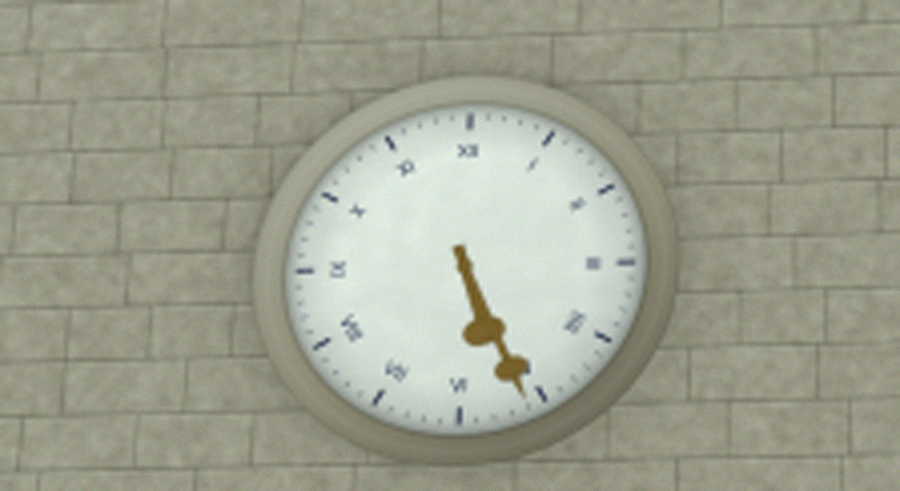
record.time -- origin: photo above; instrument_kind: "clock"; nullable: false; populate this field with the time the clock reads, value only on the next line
5:26
